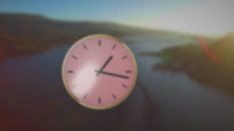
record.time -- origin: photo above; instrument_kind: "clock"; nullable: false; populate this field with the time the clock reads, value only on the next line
1:17
